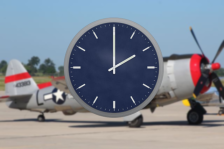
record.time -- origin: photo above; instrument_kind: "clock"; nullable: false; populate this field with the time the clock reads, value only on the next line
2:00
